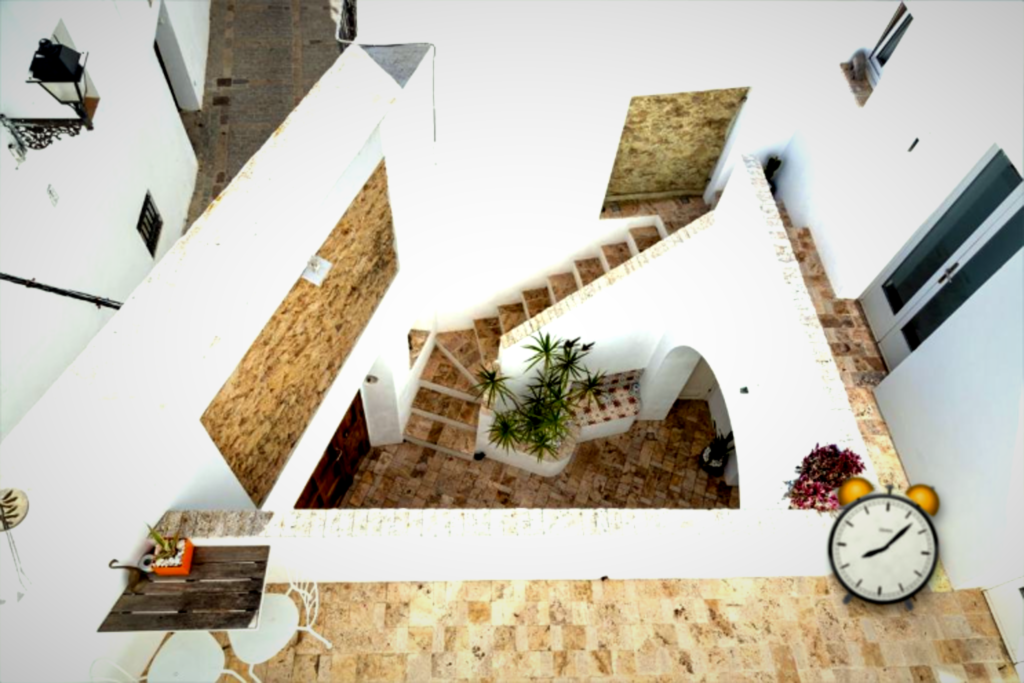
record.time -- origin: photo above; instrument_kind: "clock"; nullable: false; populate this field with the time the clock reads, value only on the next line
8:07
